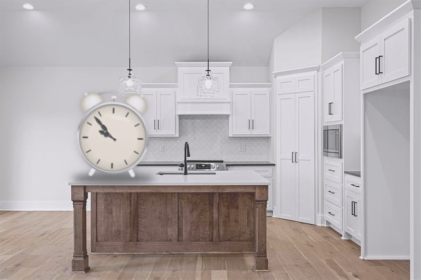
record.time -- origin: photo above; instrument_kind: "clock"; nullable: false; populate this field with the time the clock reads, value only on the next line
9:53
